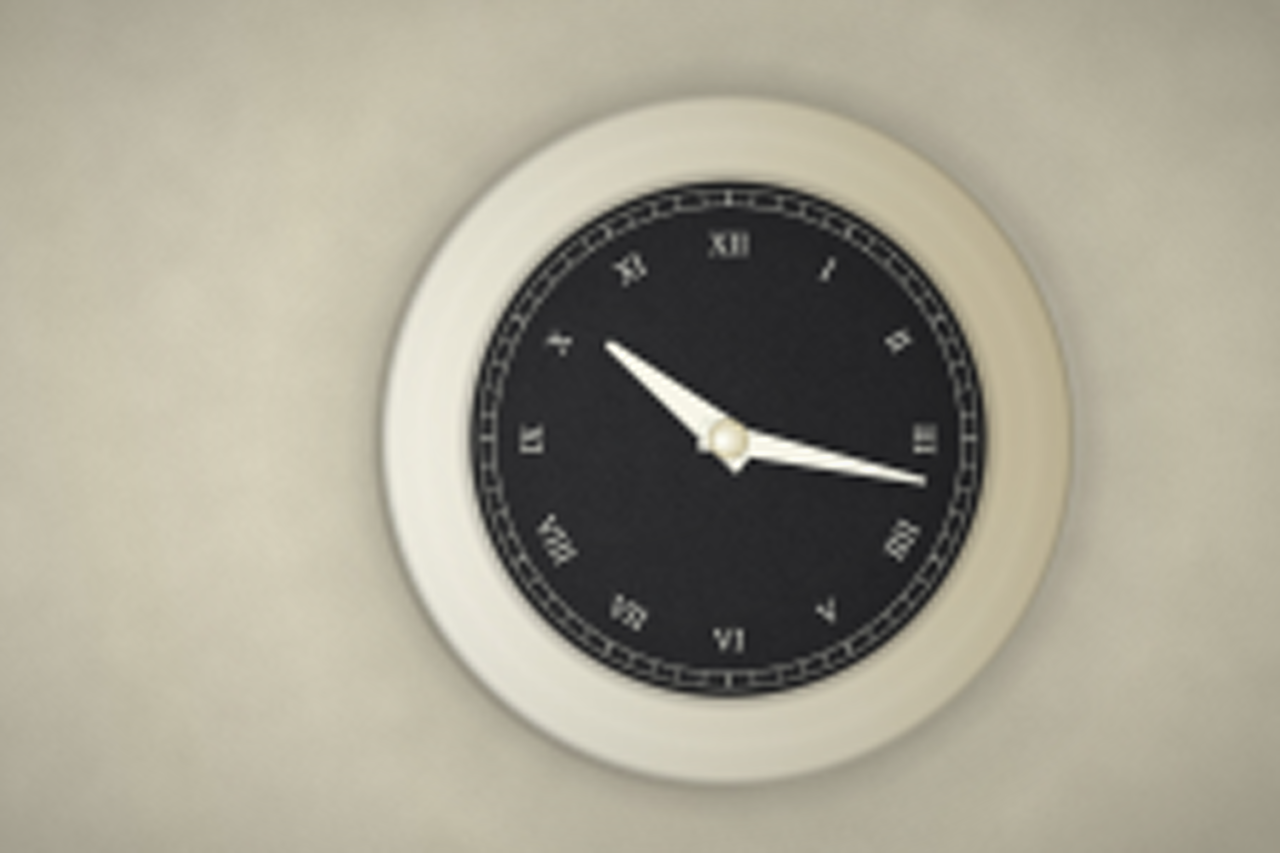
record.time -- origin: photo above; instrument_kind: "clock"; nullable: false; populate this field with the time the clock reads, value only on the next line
10:17
